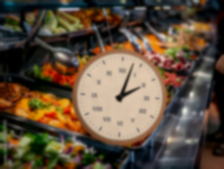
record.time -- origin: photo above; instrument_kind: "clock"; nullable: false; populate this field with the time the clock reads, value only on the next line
2:03
